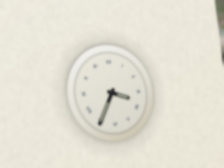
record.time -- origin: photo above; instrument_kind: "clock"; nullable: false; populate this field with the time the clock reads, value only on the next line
3:35
